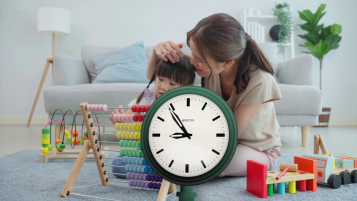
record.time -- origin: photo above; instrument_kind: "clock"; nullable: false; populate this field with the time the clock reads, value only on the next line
8:54
